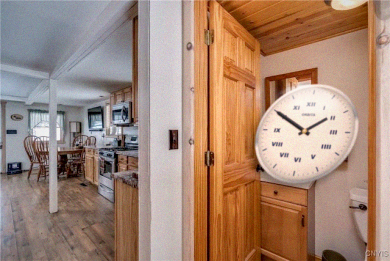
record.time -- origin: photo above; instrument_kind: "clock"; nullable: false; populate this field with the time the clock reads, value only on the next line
1:50
